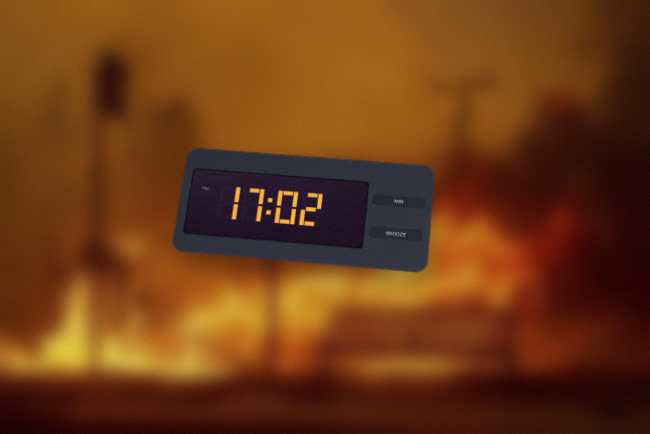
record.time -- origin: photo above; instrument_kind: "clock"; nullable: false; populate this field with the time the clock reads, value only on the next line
17:02
